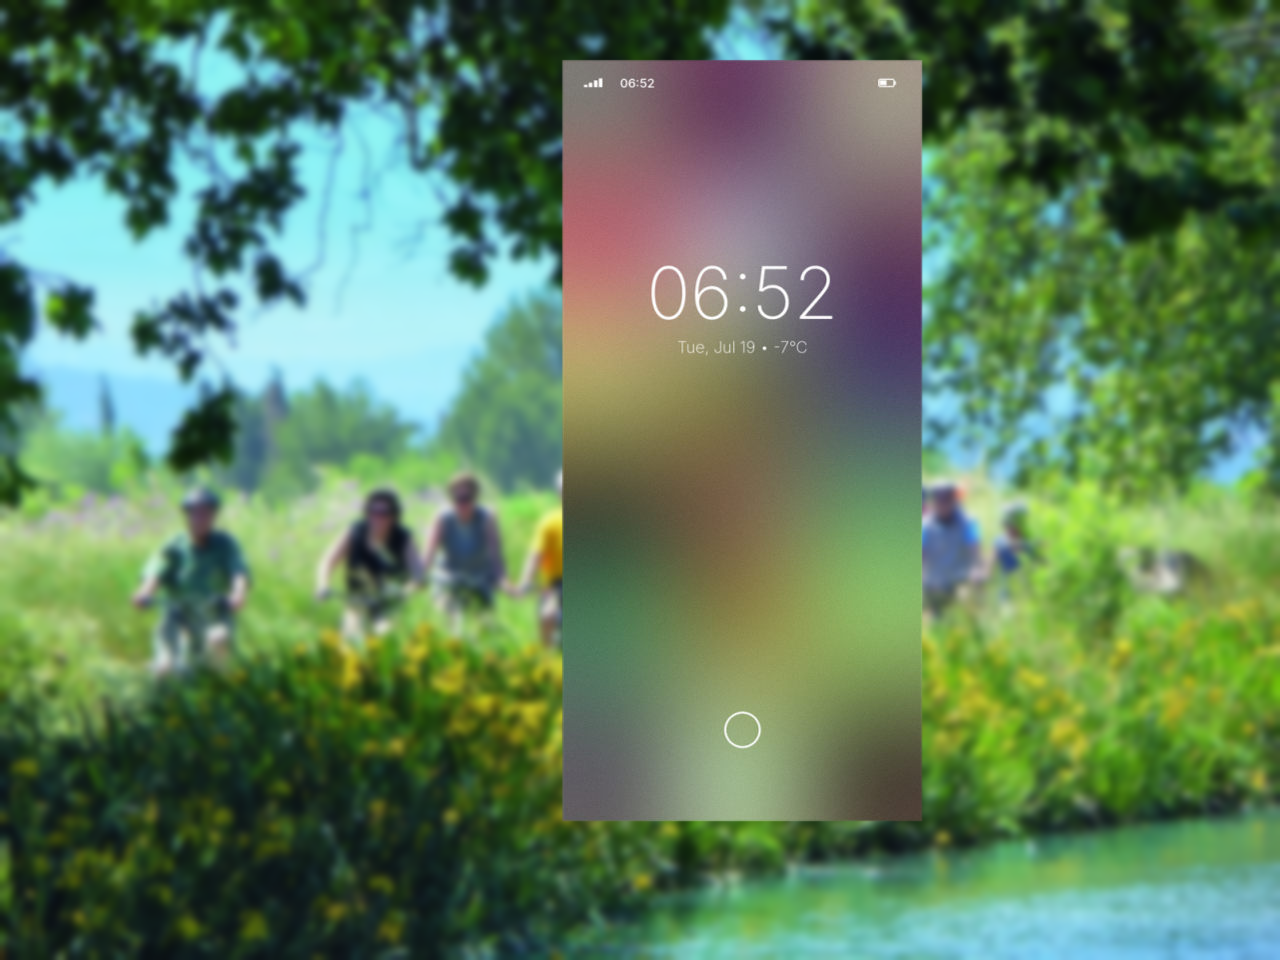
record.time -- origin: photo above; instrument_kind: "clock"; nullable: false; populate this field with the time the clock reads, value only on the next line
6:52
